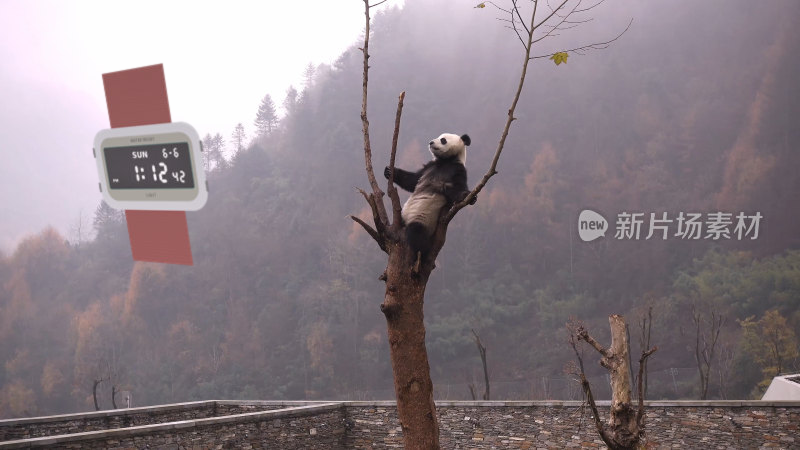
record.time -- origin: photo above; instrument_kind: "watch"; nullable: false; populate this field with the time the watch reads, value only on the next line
1:12:42
